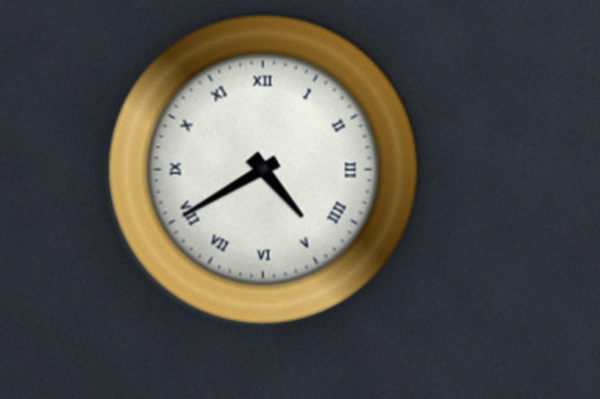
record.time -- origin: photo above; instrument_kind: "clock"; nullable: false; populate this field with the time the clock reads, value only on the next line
4:40
